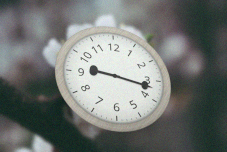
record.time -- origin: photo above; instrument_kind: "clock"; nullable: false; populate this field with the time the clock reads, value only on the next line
9:17
